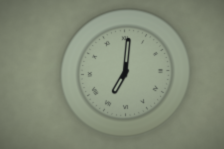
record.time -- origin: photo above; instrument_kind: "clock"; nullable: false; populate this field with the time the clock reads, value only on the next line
7:01
